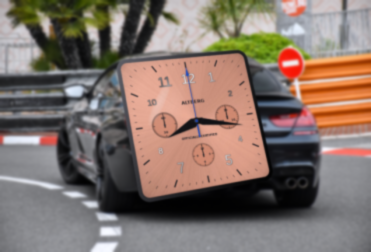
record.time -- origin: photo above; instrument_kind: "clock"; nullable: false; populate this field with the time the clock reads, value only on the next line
8:17
